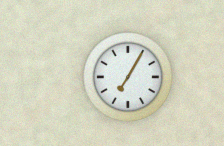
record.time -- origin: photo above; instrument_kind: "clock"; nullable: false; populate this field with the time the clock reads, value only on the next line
7:05
